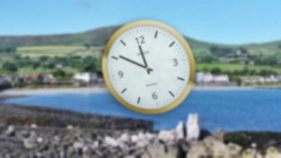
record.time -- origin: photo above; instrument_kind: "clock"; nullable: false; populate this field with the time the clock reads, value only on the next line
11:51
